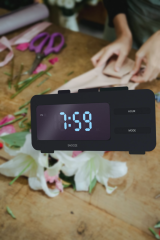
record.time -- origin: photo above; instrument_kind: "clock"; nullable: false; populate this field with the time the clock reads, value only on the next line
7:59
